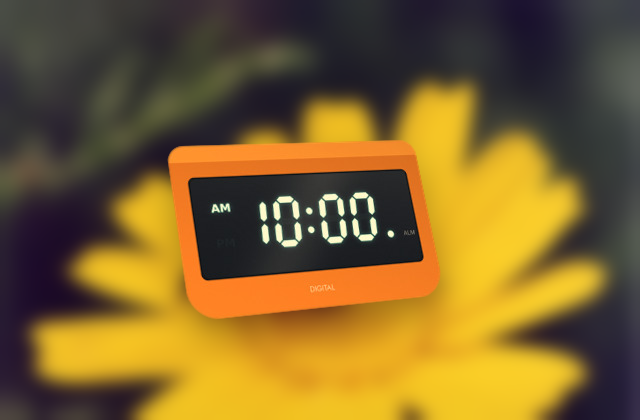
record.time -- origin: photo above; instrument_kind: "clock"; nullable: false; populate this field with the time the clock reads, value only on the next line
10:00
